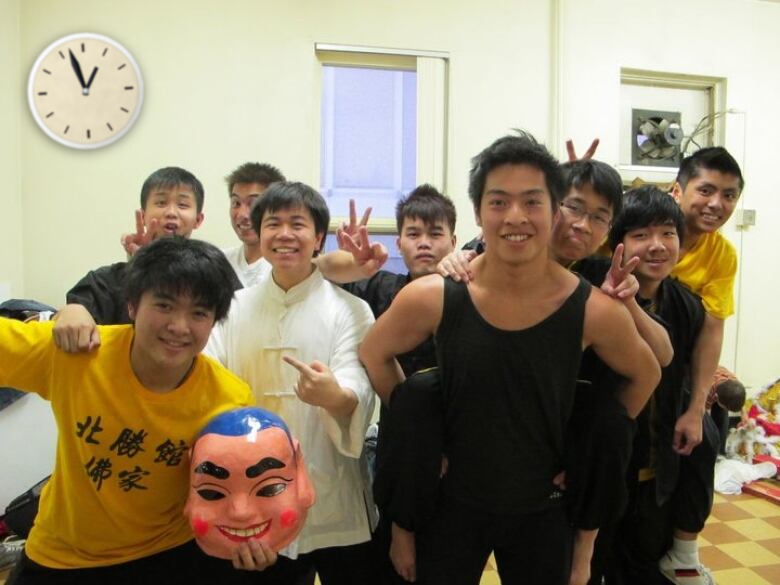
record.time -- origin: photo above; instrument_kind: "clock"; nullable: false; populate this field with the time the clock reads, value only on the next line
12:57
